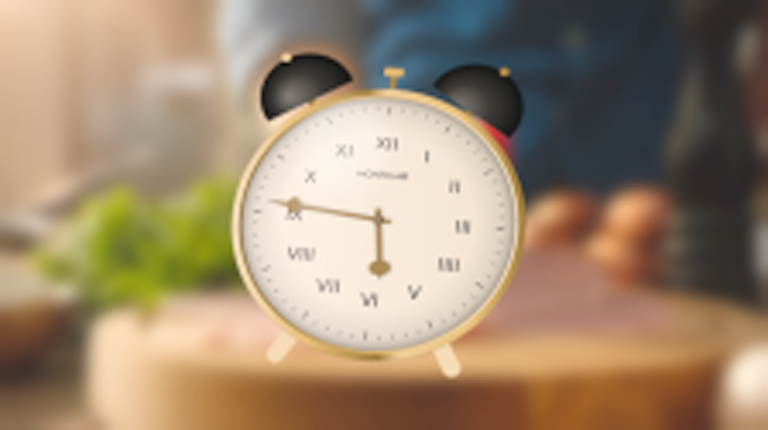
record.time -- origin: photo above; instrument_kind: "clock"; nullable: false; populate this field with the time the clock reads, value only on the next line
5:46
